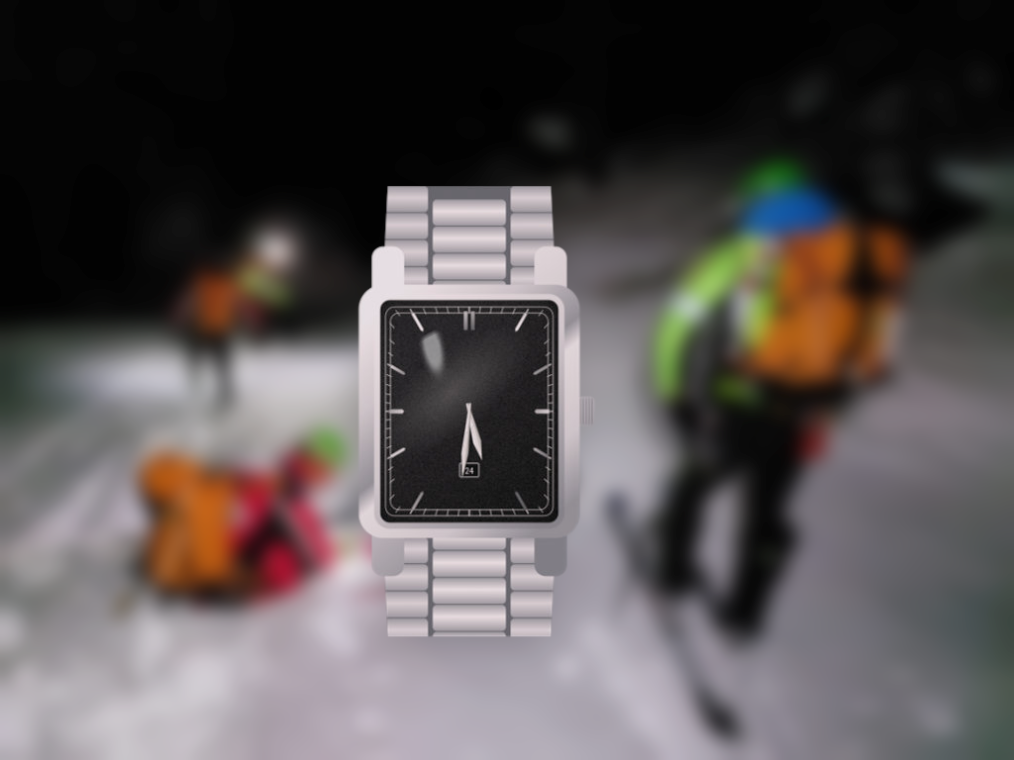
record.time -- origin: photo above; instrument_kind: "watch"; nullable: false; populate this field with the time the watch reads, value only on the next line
5:31
